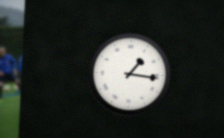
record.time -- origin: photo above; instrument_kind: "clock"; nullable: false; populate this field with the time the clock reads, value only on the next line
1:16
